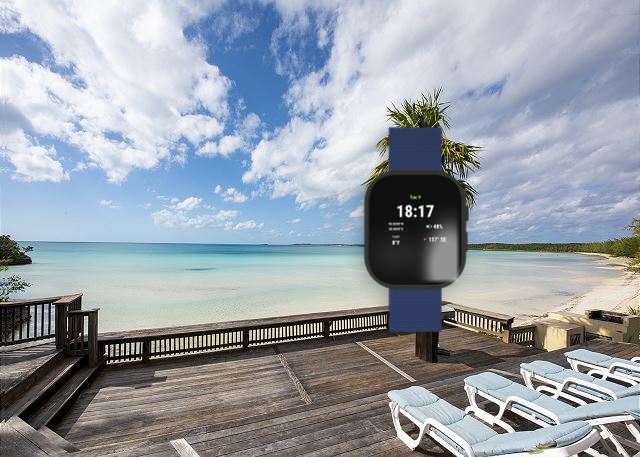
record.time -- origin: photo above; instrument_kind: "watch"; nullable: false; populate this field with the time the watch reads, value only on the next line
18:17
